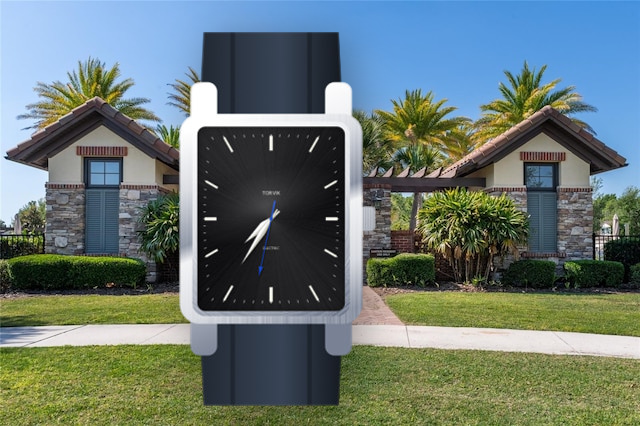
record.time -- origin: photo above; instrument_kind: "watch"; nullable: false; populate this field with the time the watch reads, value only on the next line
7:35:32
